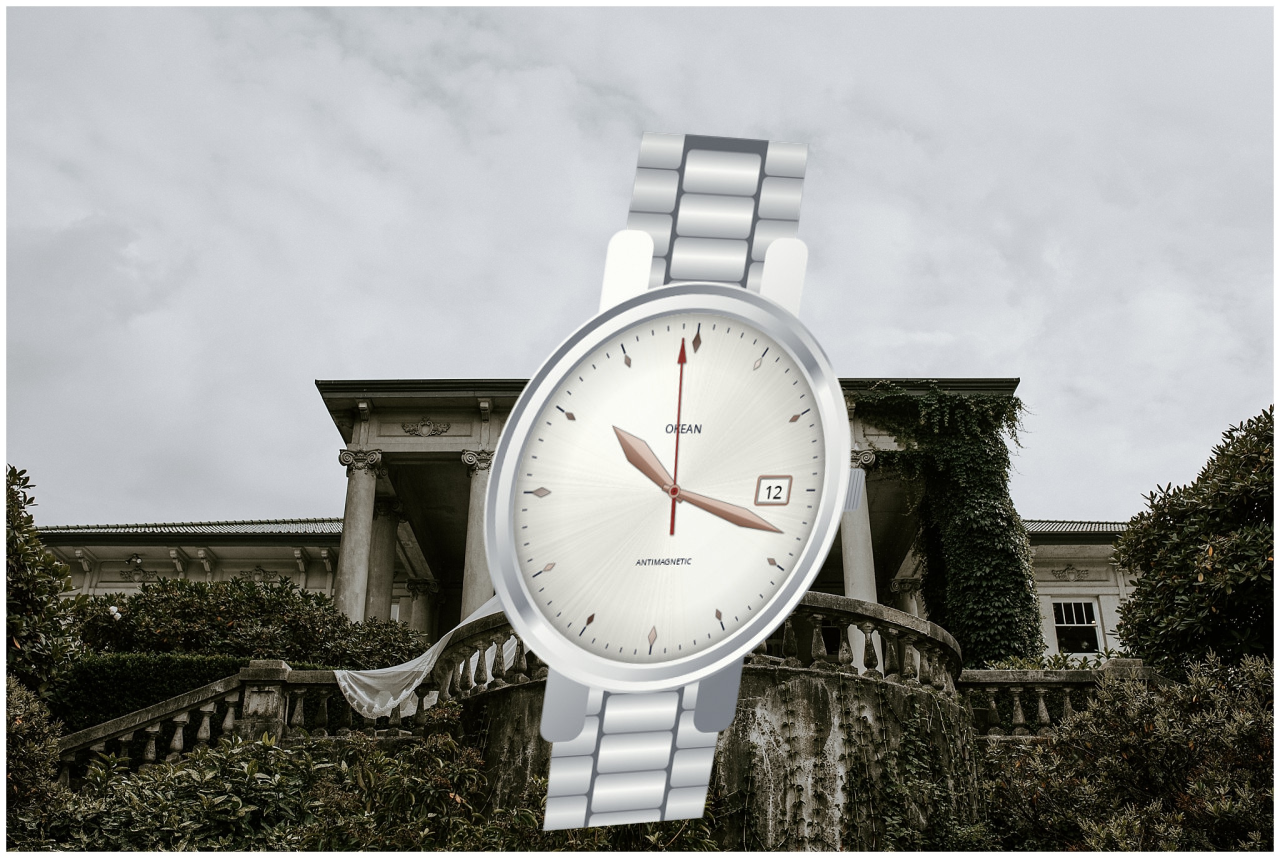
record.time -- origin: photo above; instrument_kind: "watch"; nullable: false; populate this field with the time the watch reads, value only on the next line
10:17:59
